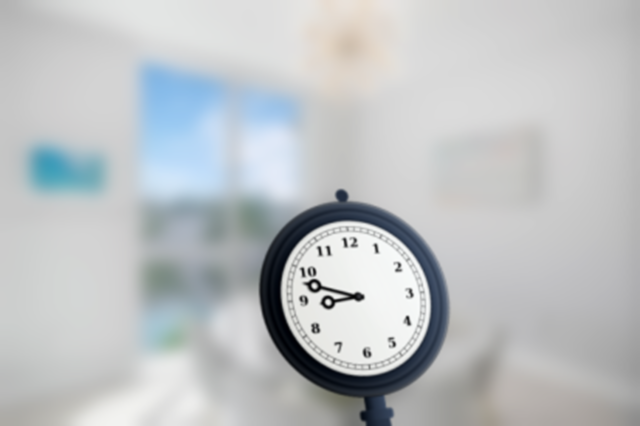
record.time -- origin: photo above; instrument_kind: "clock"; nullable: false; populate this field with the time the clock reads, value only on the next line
8:48
